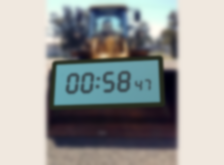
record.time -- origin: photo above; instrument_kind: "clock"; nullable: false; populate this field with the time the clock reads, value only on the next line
0:58:47
